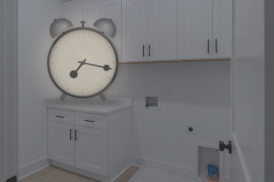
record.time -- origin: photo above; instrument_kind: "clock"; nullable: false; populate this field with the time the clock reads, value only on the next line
7:17
